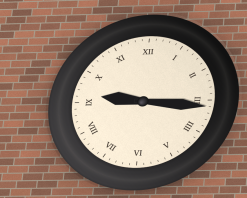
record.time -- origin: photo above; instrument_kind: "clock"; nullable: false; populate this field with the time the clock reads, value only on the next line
9:16
